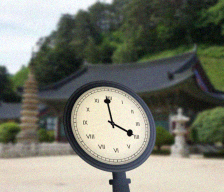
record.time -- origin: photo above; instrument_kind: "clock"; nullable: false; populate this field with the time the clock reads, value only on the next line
3:59
